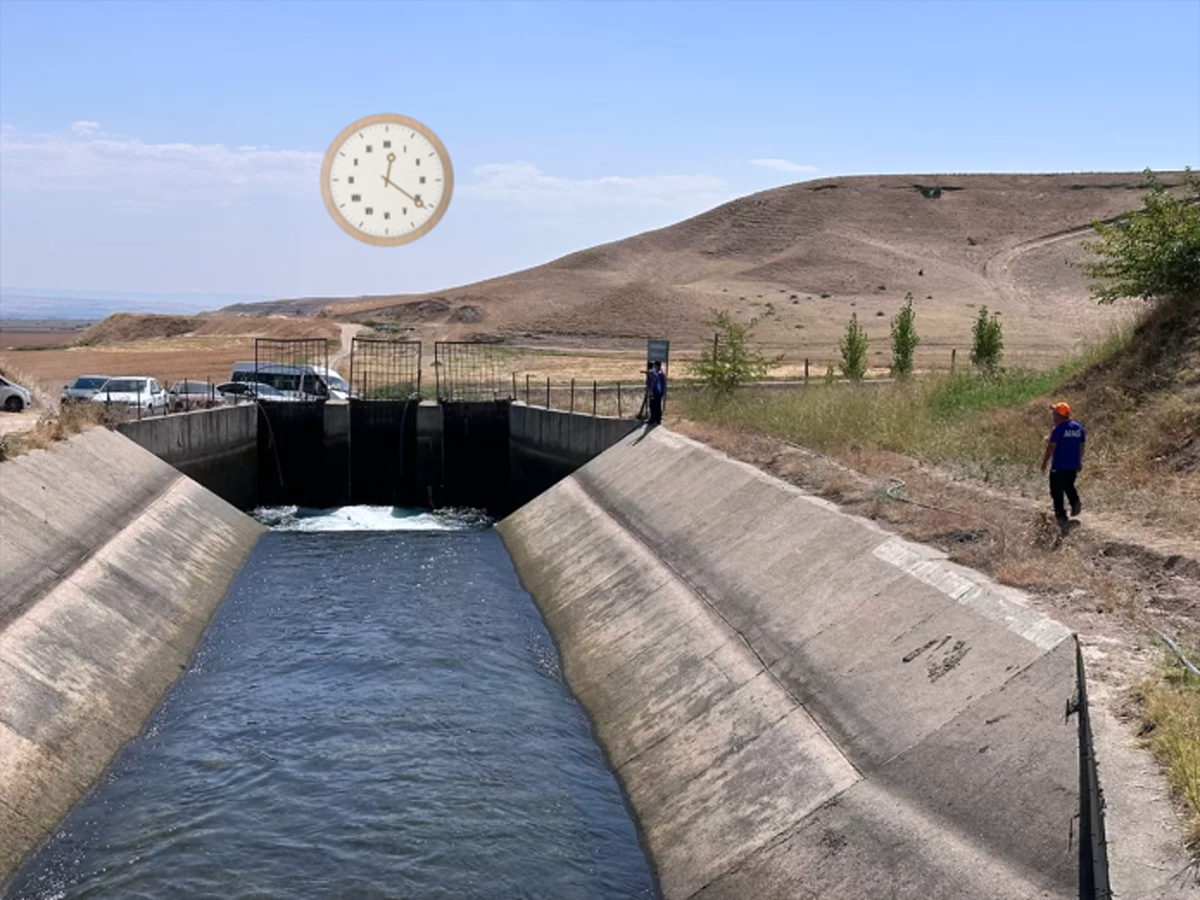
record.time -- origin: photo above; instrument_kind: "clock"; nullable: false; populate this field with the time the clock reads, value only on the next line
12:21
